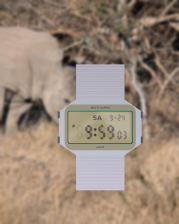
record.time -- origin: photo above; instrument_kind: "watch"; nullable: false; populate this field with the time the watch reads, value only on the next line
9:59:03
